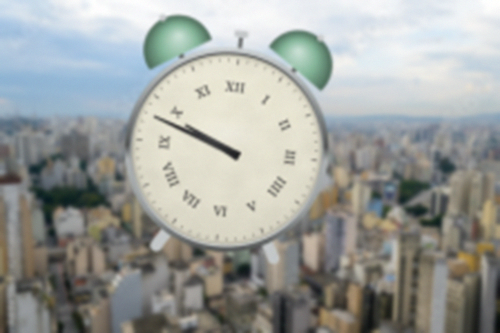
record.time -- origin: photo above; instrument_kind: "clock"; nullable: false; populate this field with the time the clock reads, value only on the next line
9:48
